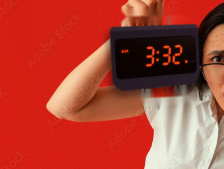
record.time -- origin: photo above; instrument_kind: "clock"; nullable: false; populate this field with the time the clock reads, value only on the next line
3:32
